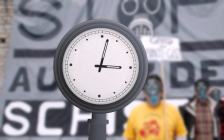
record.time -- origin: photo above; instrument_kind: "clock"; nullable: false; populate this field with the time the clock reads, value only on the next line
3:02
